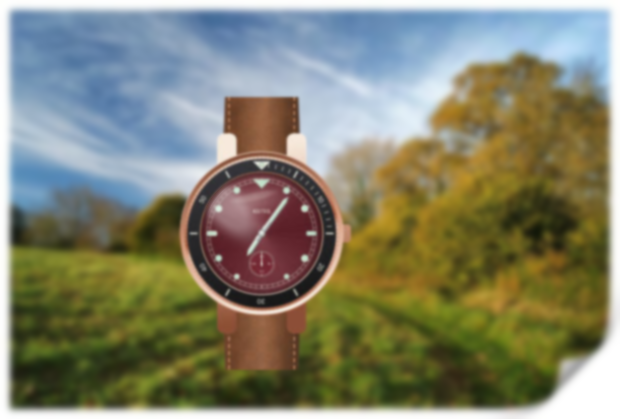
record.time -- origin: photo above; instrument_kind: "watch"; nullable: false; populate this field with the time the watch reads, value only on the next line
7:06
